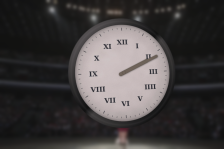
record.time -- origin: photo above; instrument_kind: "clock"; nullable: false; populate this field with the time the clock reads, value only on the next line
2:11
